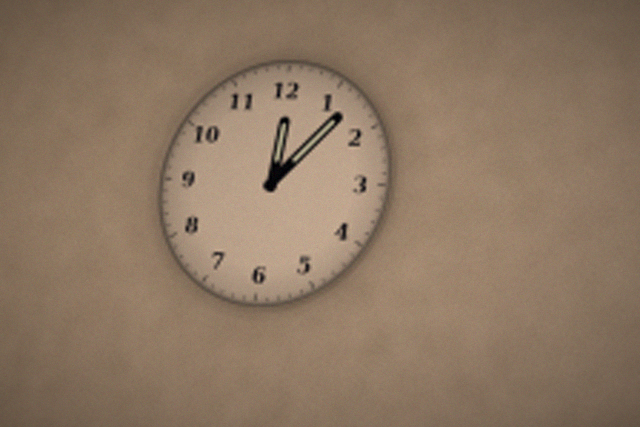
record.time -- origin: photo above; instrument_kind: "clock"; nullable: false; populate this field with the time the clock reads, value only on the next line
12:07
